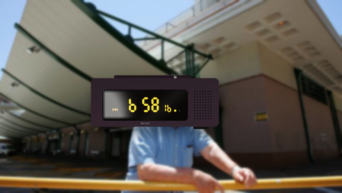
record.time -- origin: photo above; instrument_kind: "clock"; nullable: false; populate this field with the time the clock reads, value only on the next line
6:58:16
